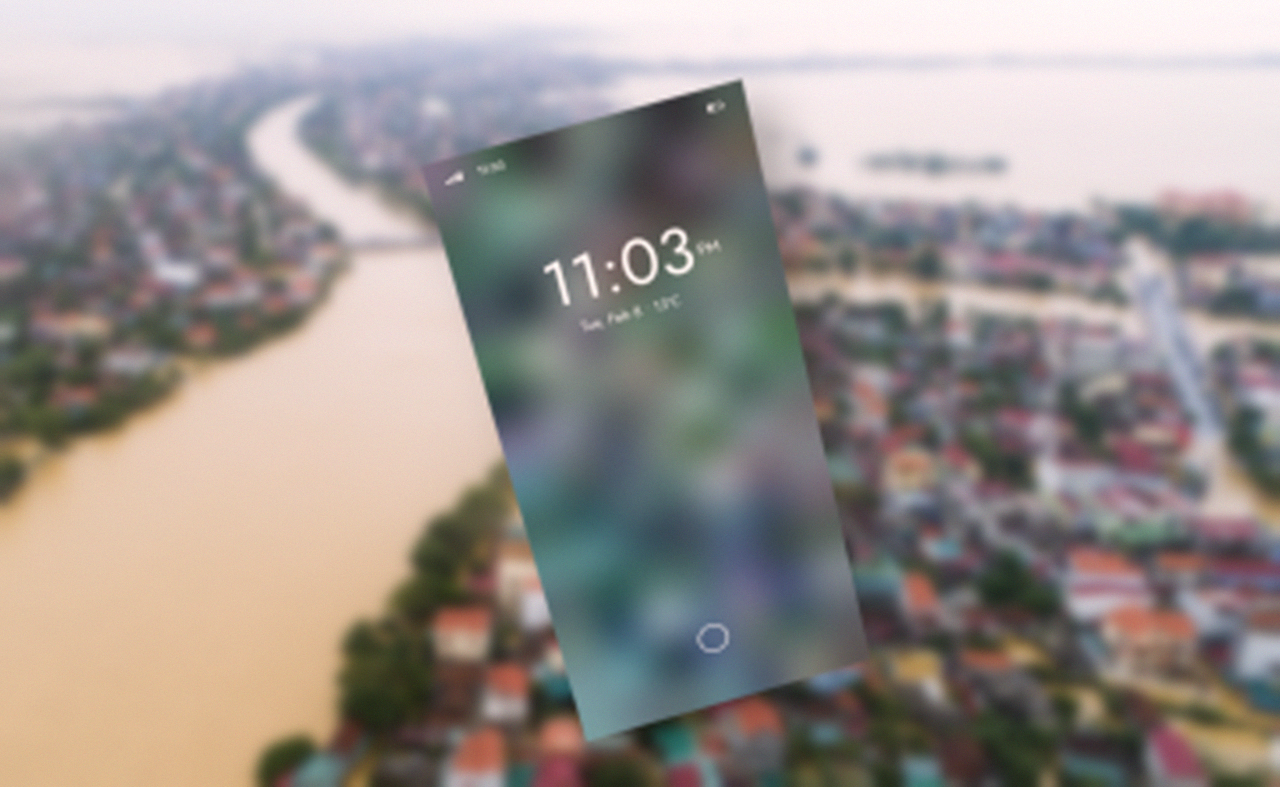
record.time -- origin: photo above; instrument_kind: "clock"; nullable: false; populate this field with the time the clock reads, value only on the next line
11:03
